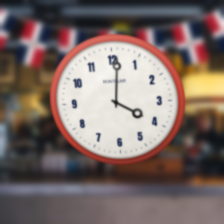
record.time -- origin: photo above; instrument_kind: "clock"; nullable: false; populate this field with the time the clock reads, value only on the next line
4:01
